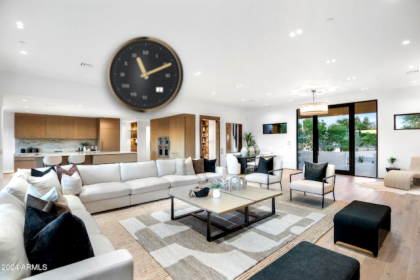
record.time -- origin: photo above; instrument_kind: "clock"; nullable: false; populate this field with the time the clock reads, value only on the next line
11:11
